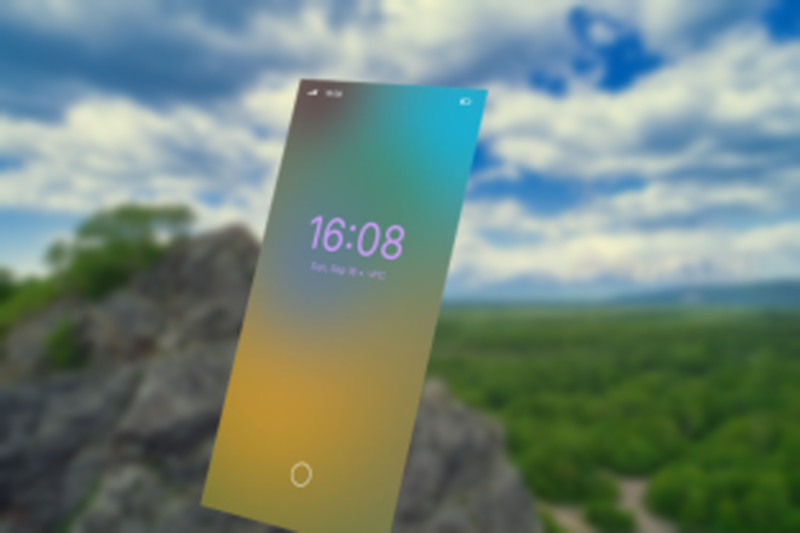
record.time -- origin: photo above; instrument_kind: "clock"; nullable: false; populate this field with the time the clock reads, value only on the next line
16:08
